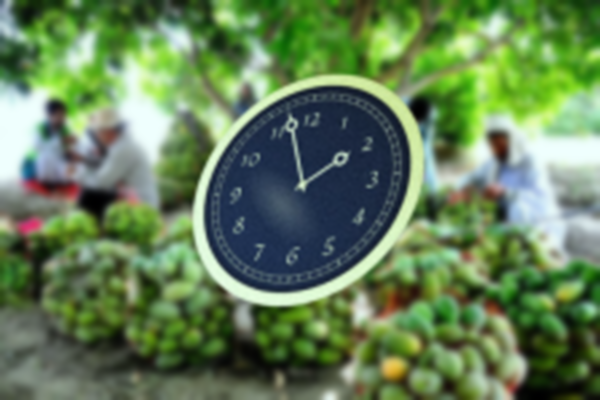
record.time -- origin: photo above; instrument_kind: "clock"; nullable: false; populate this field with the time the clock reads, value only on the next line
1:57
